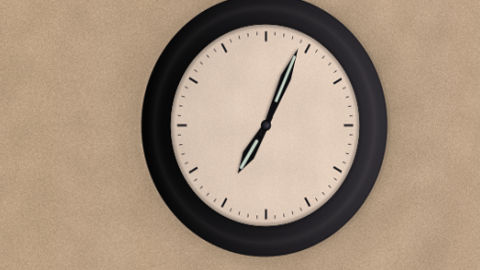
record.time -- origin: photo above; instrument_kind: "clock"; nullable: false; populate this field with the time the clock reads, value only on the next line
7:04
